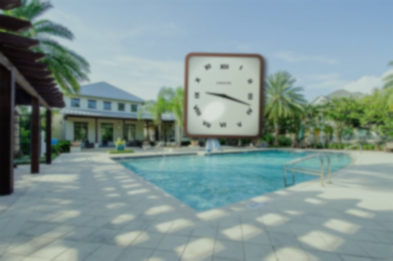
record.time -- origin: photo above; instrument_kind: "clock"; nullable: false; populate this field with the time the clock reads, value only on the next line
9:18
